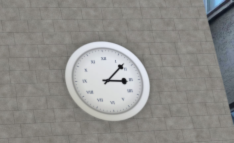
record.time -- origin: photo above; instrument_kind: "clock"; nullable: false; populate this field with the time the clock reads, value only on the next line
3:08
